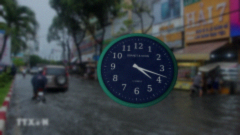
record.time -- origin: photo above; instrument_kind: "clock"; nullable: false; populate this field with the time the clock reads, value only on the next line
4:18
